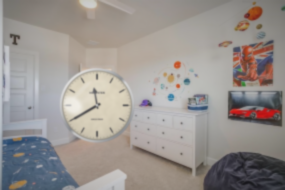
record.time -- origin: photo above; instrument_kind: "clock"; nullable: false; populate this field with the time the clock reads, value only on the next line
11:40
